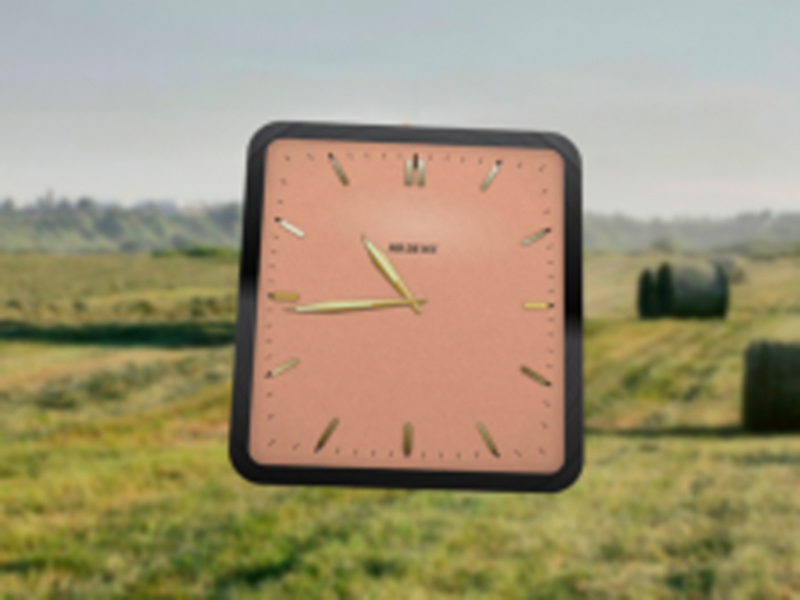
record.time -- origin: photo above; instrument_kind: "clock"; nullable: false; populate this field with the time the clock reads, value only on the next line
10:44
